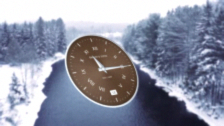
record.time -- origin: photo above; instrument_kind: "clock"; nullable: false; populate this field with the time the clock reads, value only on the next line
11:15
